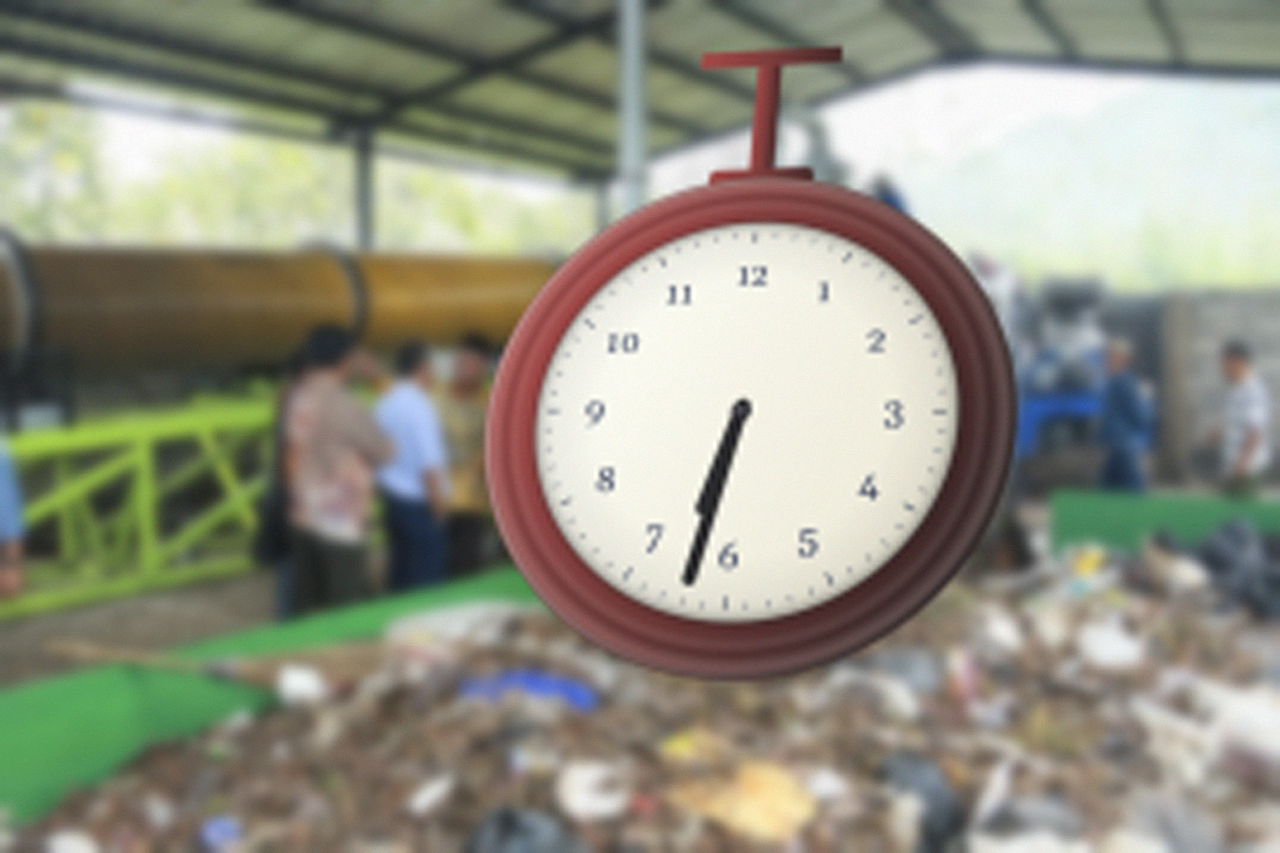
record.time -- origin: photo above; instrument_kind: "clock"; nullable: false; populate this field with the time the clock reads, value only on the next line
6:32
